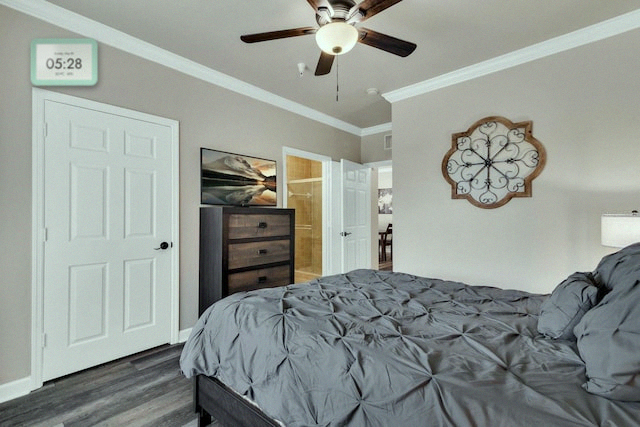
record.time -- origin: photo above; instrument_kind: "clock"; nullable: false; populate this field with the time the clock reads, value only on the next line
5:28
